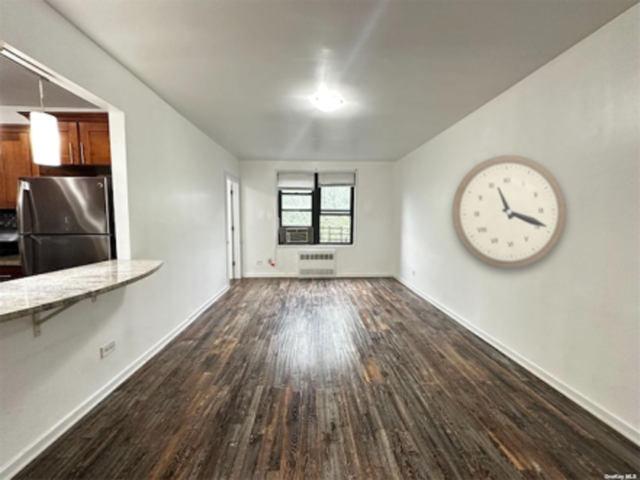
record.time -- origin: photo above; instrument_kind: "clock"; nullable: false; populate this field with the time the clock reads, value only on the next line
11:19
